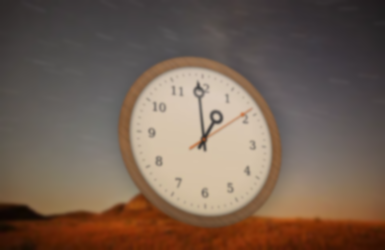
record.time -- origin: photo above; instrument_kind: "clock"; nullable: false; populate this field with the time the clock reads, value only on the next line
12:59:09
